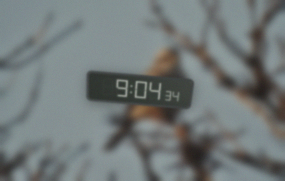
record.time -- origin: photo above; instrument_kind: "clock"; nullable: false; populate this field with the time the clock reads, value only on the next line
9:04
